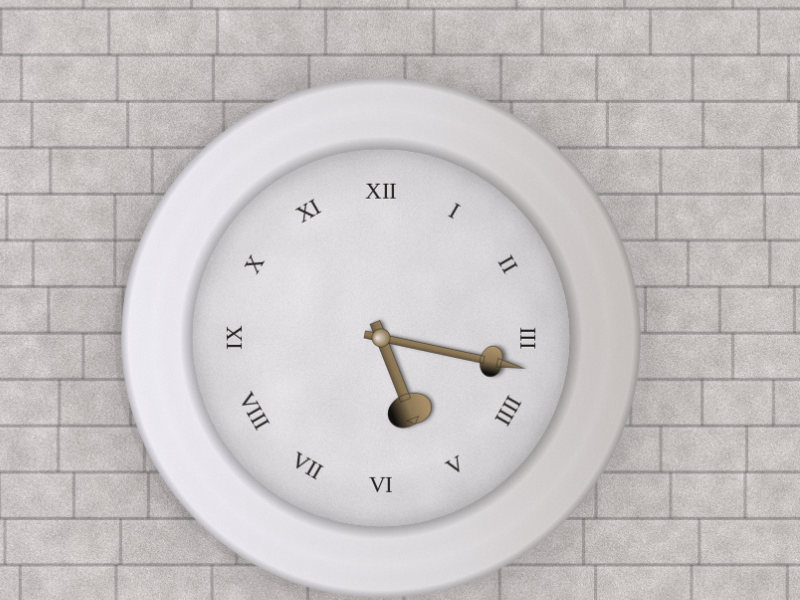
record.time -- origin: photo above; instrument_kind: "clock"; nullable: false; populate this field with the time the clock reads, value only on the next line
5:17
